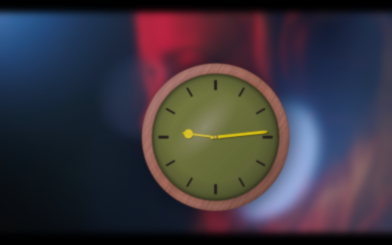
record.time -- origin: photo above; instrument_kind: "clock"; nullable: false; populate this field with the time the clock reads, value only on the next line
9:14
